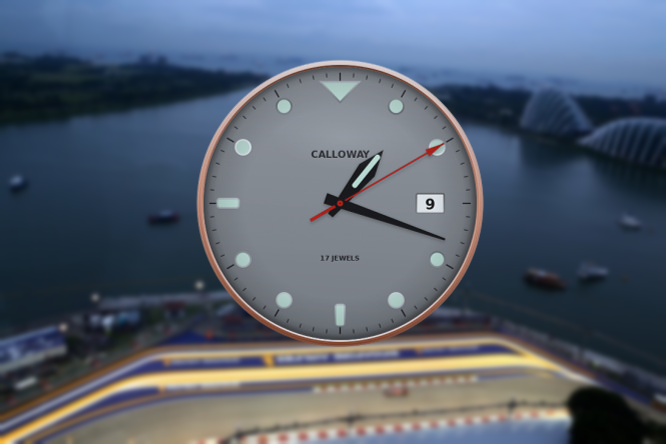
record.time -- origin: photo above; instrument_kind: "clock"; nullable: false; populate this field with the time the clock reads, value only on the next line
1:18:10
